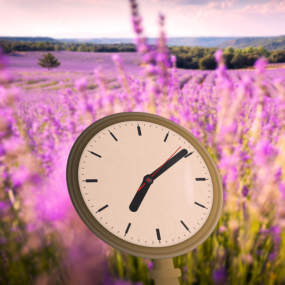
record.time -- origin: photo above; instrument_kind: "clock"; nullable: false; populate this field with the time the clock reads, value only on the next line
7:09:08
